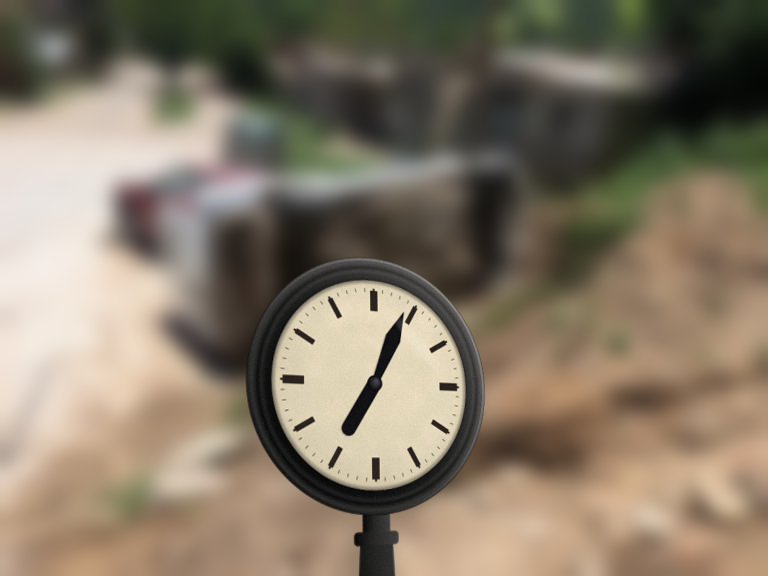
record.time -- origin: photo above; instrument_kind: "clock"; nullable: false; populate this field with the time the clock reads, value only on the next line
7:04
